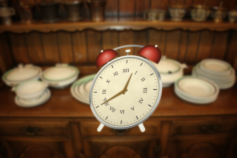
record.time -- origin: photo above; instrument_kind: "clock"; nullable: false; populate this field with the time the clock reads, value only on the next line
12:40
